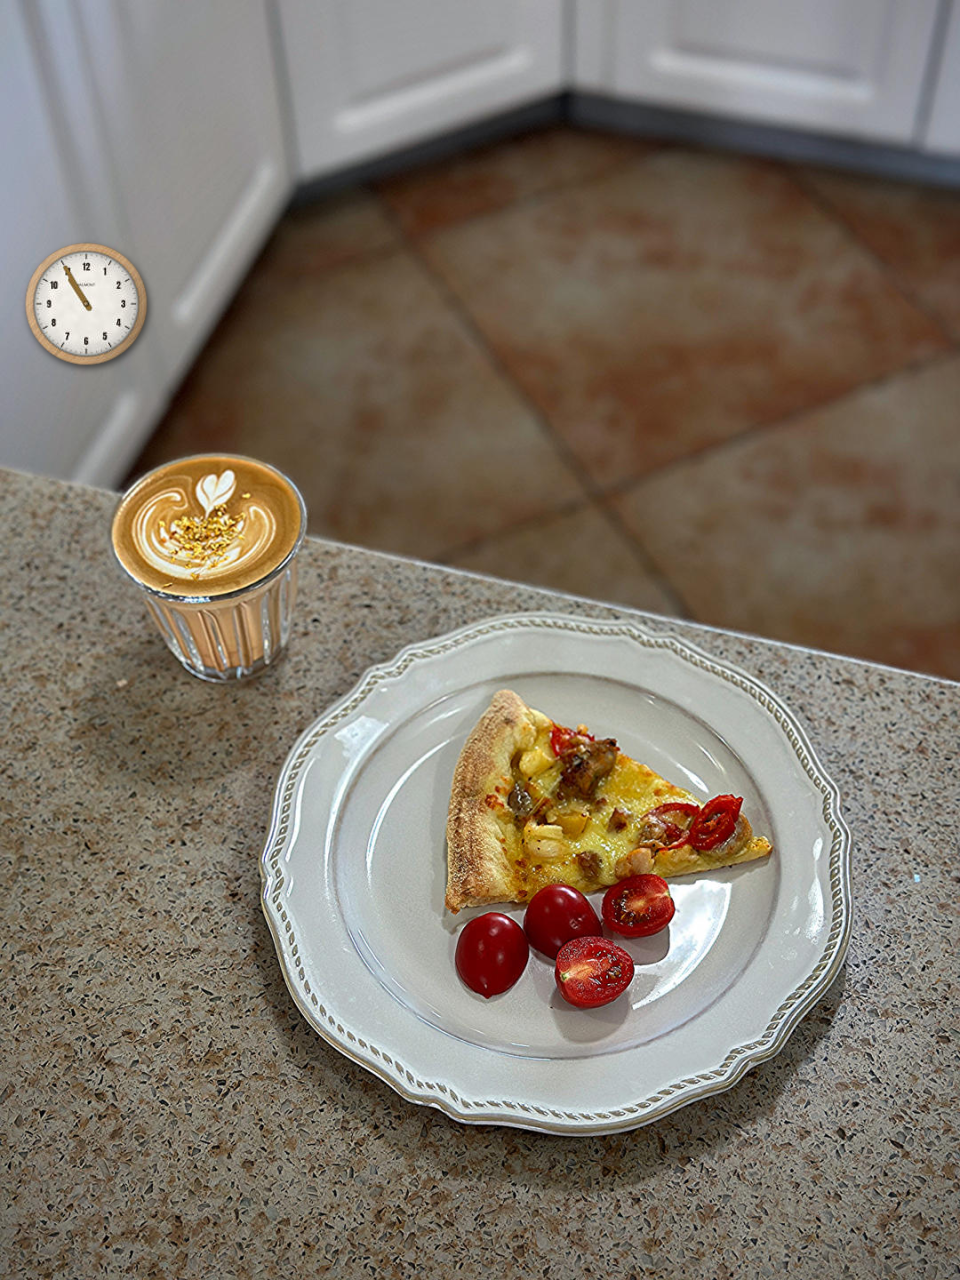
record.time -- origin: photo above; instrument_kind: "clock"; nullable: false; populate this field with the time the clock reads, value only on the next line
10:55
